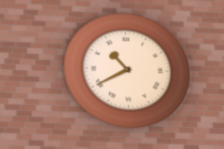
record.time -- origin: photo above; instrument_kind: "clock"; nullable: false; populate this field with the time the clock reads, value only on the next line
10:40
